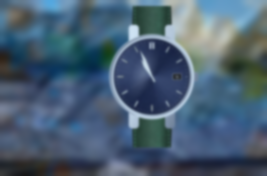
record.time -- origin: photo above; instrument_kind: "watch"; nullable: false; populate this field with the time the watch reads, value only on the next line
10:56
